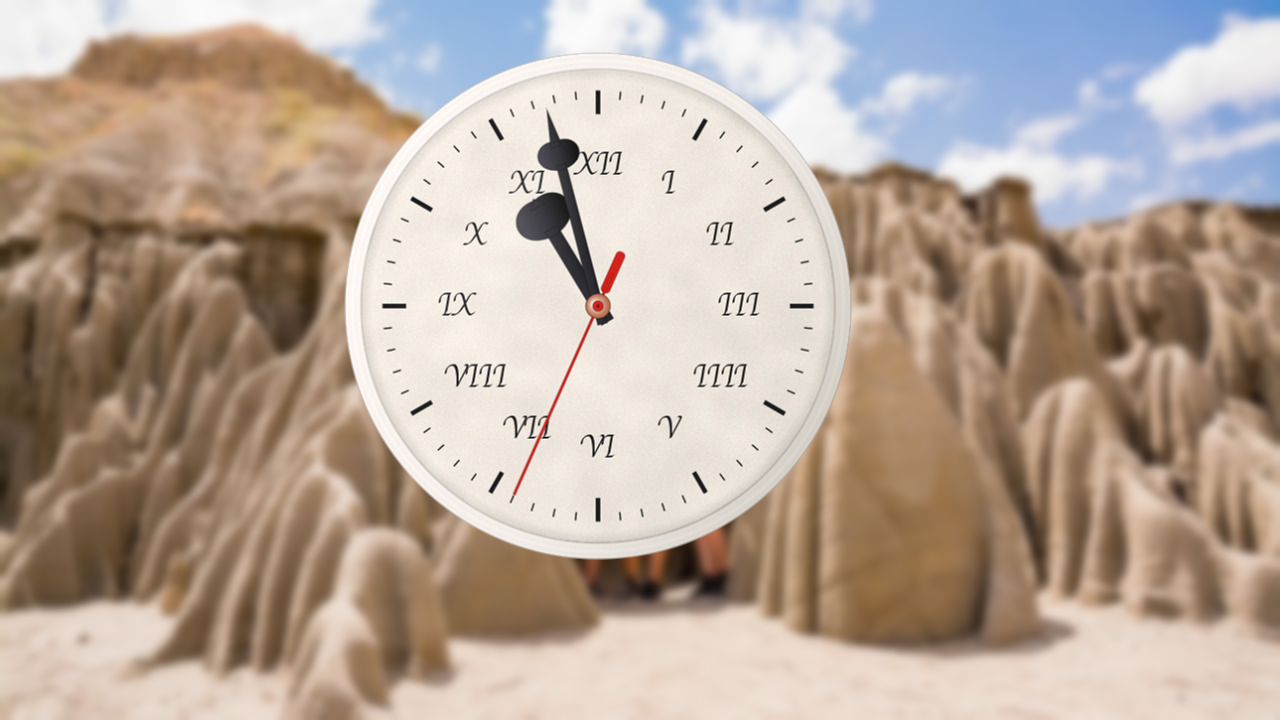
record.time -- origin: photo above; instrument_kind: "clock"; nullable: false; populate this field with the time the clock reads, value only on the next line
10:57:34
